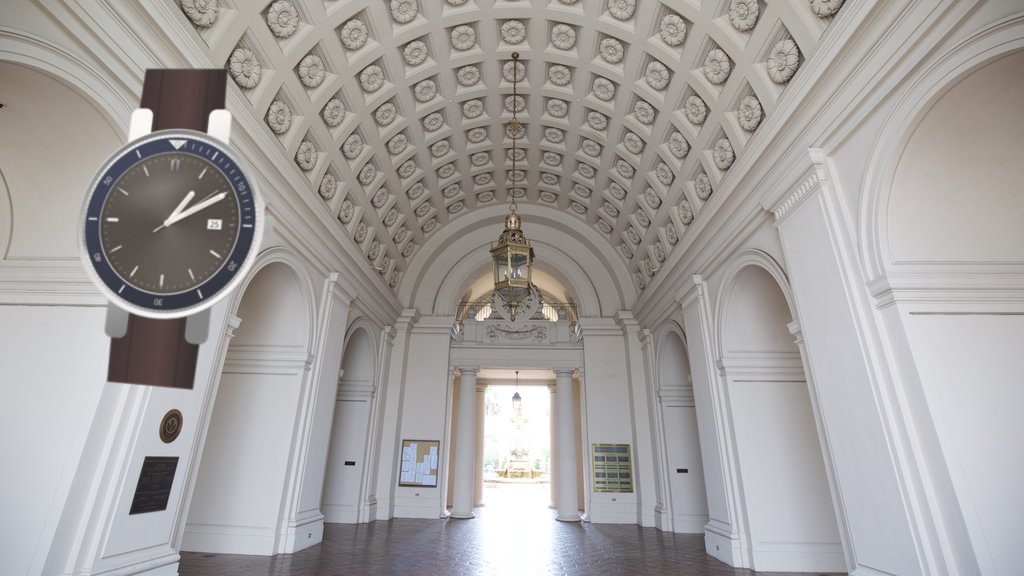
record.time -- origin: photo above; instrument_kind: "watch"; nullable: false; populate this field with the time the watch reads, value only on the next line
1:10:09
